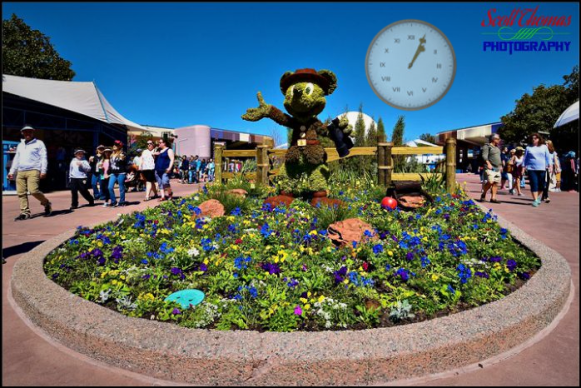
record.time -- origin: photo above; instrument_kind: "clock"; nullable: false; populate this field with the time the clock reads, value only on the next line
1:04
